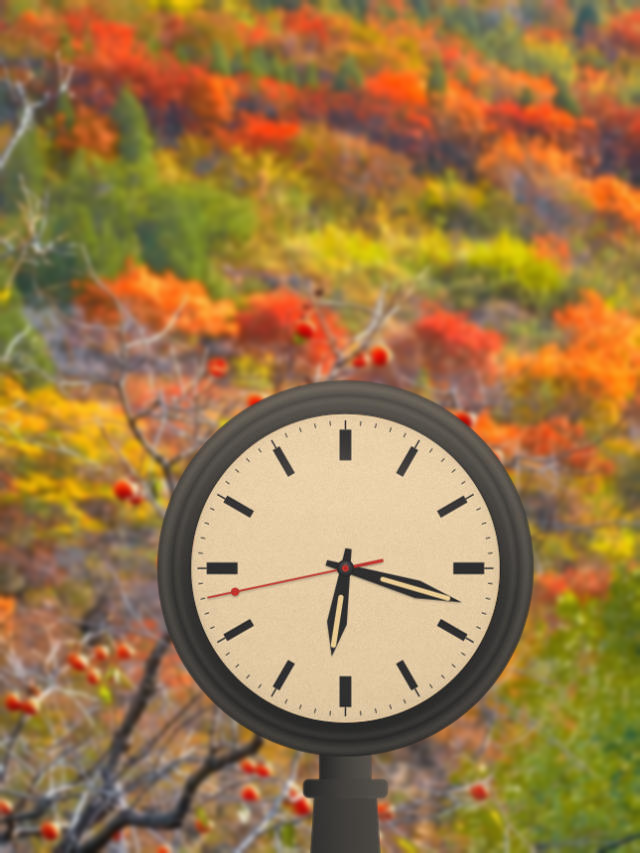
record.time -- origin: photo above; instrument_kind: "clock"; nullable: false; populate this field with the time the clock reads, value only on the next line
6:17:43
